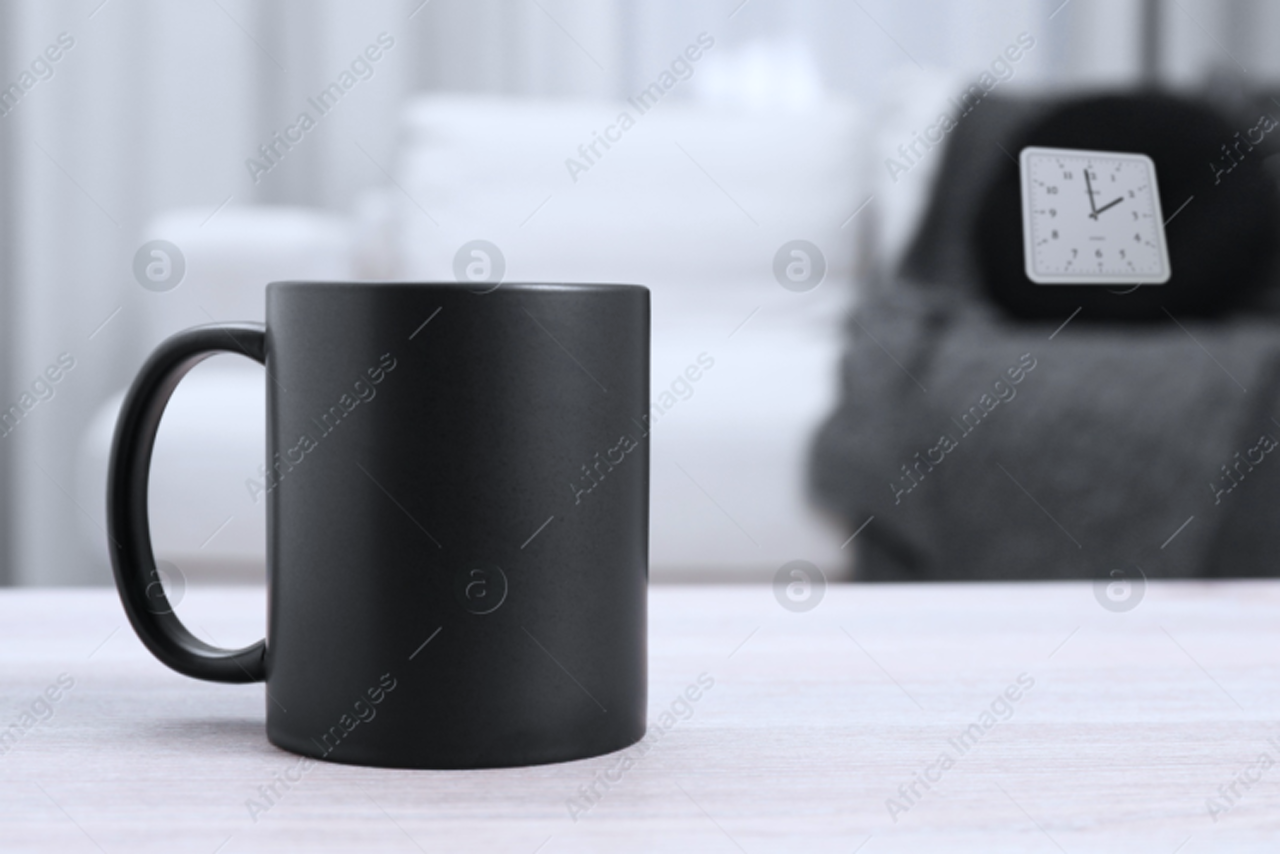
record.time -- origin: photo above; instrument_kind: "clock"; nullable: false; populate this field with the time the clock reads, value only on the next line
1:59
